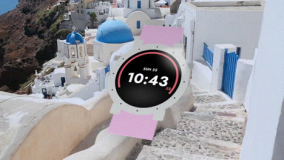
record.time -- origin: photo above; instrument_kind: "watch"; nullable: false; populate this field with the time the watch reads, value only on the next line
10:43
